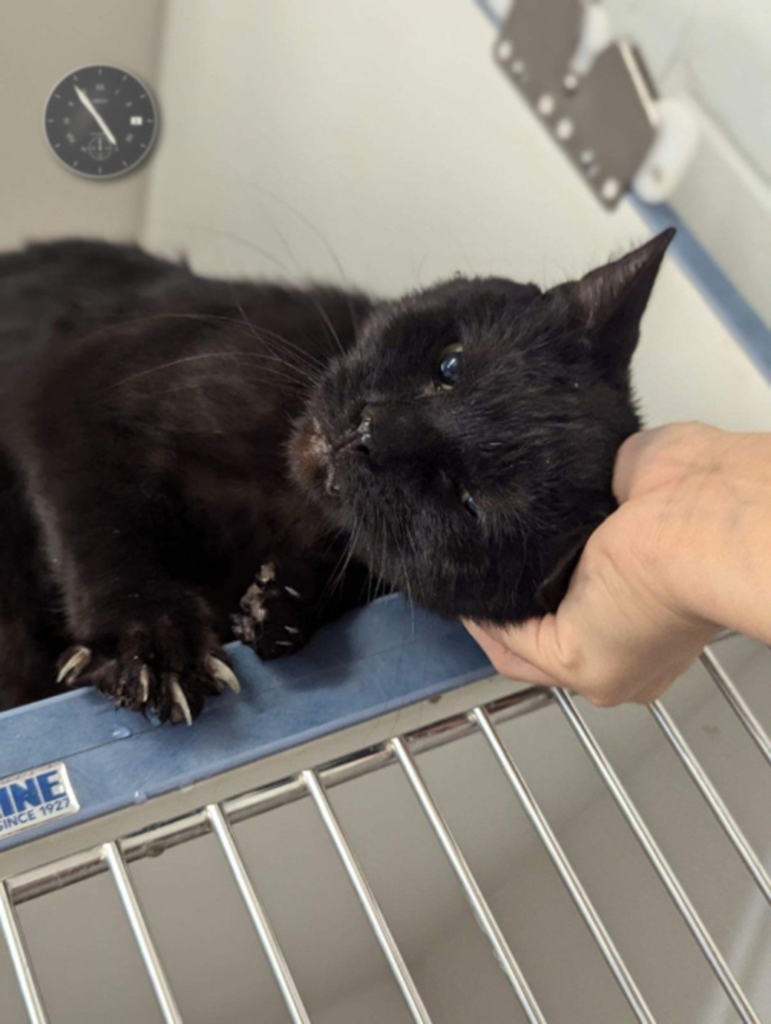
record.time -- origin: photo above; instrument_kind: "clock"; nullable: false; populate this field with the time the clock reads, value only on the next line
4:54
